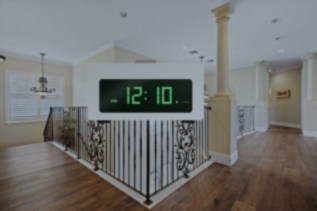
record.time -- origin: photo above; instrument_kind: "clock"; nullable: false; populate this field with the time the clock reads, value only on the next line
12:10
